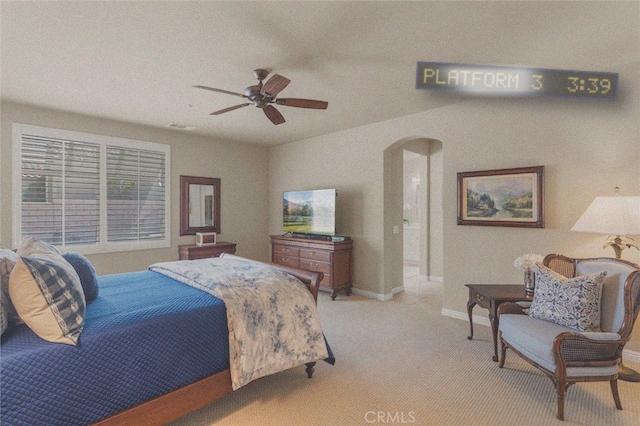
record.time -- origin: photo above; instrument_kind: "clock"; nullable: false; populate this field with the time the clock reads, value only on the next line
3:39
